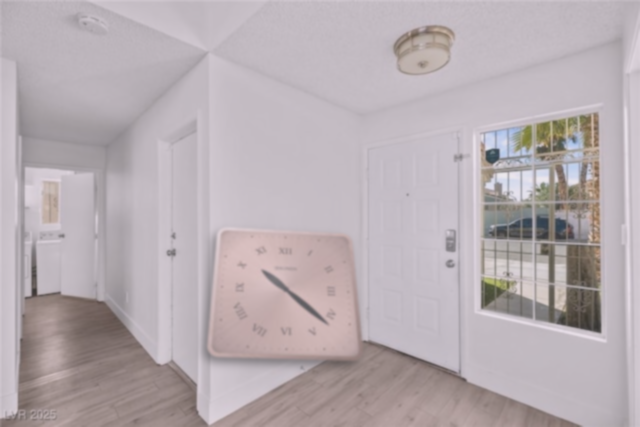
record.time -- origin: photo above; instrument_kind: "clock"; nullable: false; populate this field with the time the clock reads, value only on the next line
10:22
